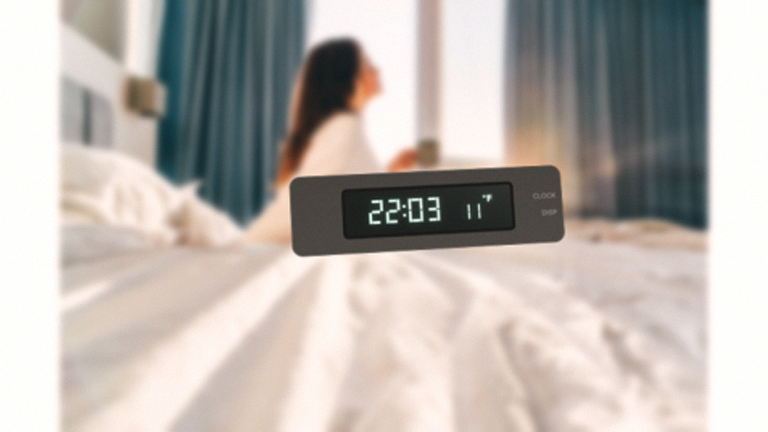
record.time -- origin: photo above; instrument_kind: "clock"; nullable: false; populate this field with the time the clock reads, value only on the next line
22:03
